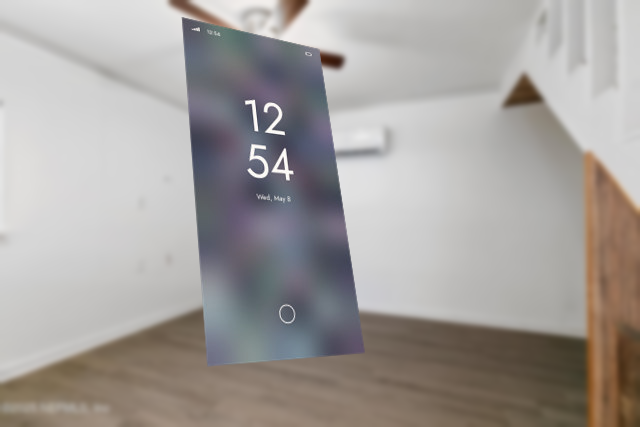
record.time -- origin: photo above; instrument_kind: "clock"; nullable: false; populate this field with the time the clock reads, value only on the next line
12:54
